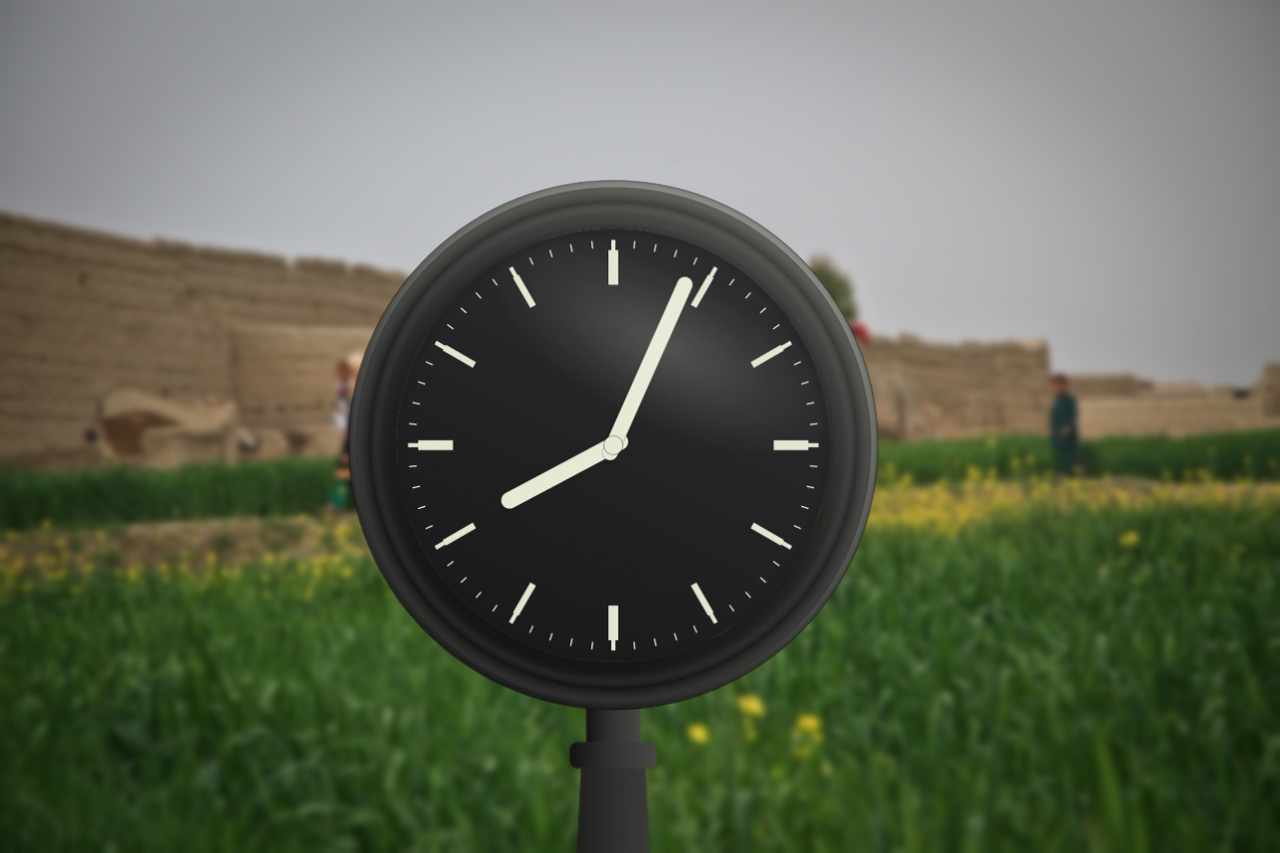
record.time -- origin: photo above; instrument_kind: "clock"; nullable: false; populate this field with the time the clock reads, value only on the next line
8:04
